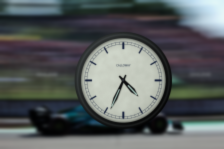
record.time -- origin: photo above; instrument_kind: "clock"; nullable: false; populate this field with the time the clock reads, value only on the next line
4:34
